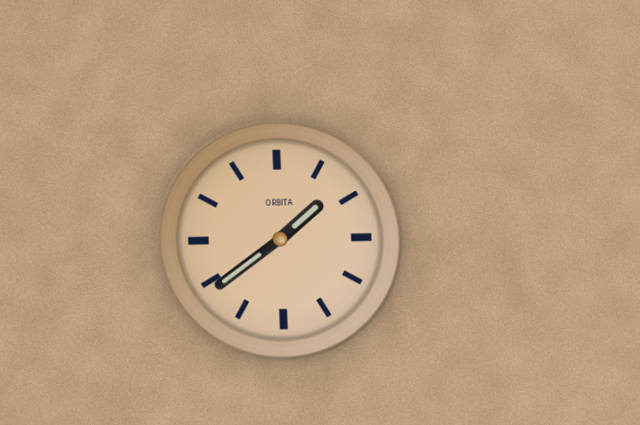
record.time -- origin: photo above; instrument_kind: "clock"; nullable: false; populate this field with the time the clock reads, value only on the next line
1:39
